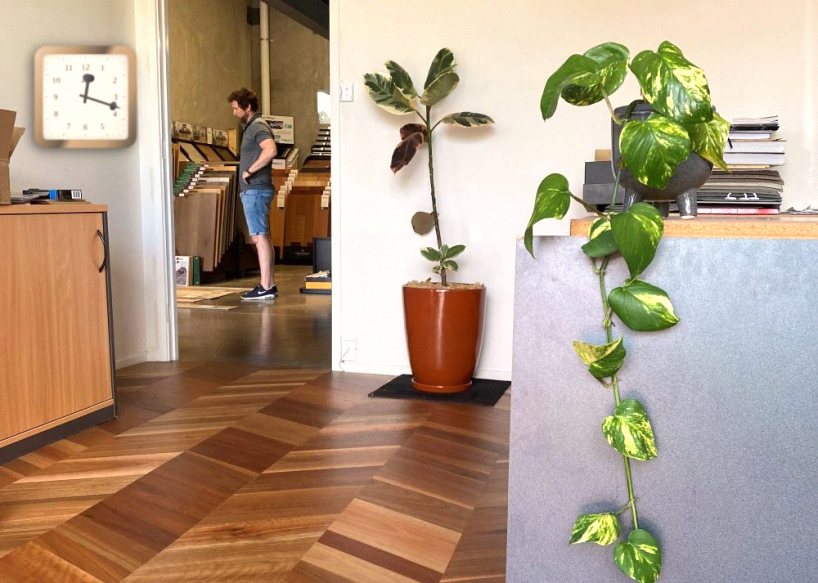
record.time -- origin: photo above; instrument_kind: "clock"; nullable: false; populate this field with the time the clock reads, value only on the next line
12:18
